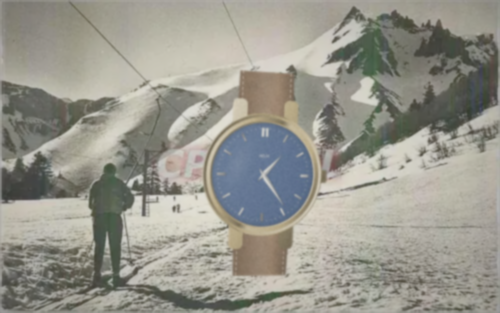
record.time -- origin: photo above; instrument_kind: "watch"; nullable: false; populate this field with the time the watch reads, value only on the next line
1:24
